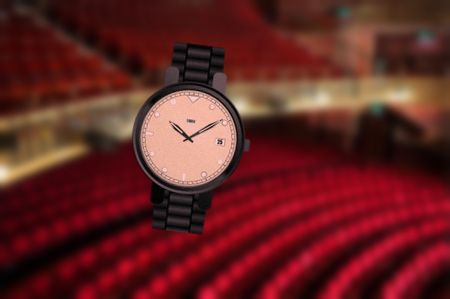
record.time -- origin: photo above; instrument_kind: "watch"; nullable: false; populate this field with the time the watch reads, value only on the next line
10:09
